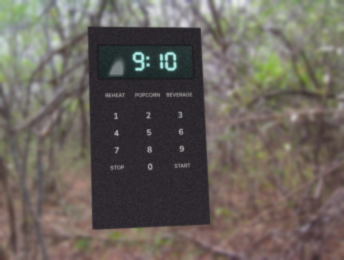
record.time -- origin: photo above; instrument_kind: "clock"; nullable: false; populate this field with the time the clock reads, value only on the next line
9:10
